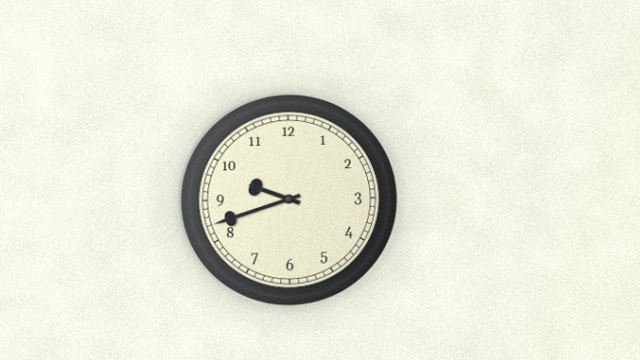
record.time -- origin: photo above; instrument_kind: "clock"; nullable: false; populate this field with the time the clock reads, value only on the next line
9:42
